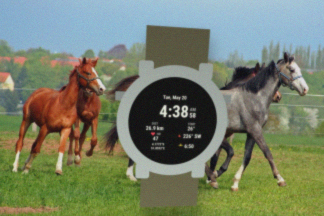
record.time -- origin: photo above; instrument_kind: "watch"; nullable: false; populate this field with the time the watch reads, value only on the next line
4:38
